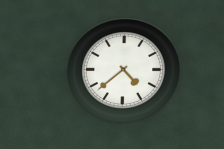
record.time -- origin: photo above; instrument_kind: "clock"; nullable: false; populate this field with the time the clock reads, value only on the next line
4:38
